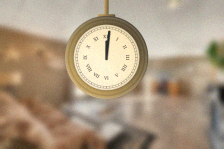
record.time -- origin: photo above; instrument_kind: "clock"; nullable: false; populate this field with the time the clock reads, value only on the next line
12:01
